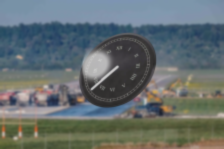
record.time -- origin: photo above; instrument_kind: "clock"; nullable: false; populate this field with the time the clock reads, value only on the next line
7:38
